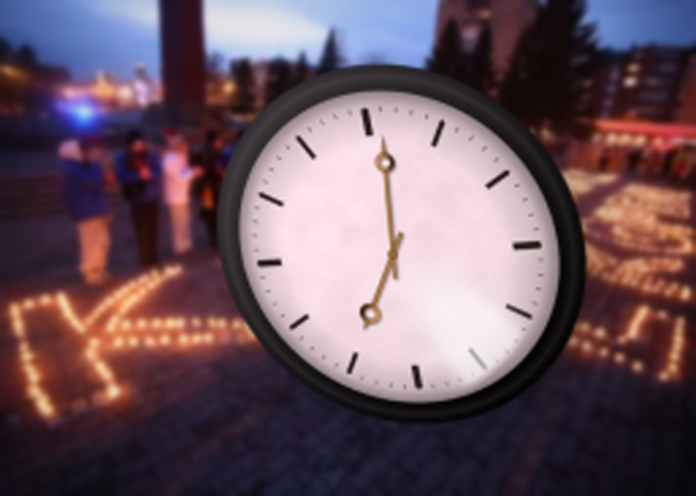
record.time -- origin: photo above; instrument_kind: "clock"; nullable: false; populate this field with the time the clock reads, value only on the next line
7:01
